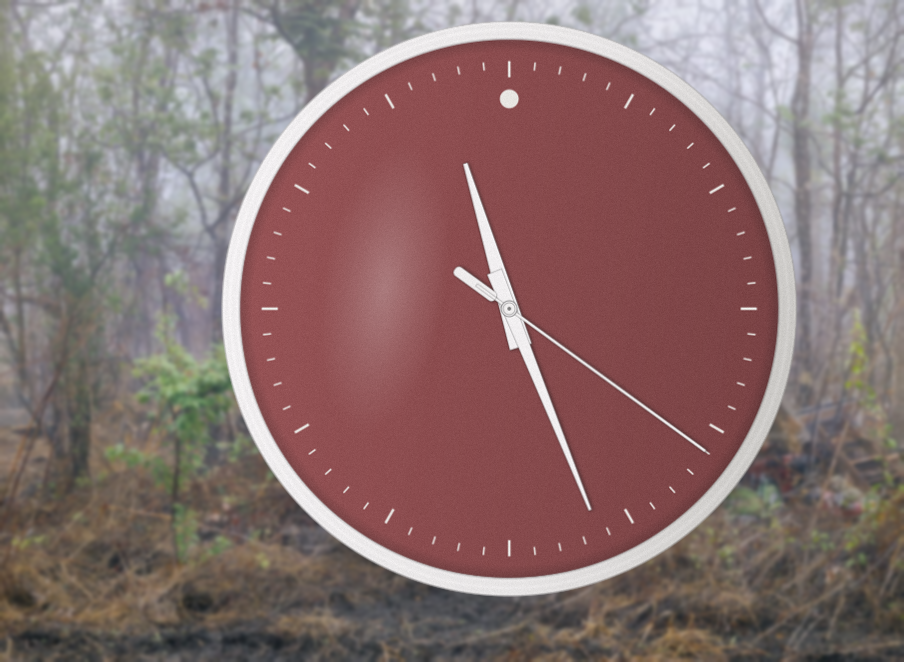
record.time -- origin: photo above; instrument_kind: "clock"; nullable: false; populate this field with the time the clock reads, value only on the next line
11:26:21
